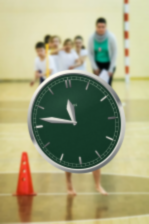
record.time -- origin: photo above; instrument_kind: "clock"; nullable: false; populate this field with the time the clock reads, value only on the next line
11:47
